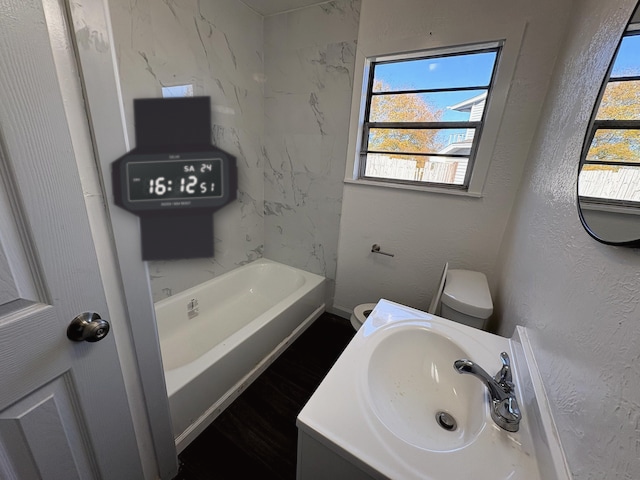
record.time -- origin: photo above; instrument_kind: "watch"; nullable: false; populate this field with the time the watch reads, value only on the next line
16:12:51
